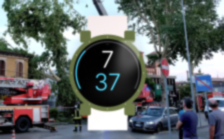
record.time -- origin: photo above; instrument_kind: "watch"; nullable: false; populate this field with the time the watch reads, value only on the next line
7:37
